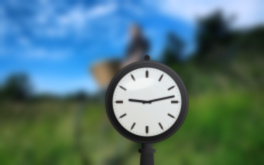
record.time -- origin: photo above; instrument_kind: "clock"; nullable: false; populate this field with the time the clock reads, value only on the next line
9:13
